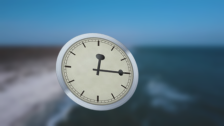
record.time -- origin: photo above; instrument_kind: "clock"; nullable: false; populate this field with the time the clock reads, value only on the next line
12:15
